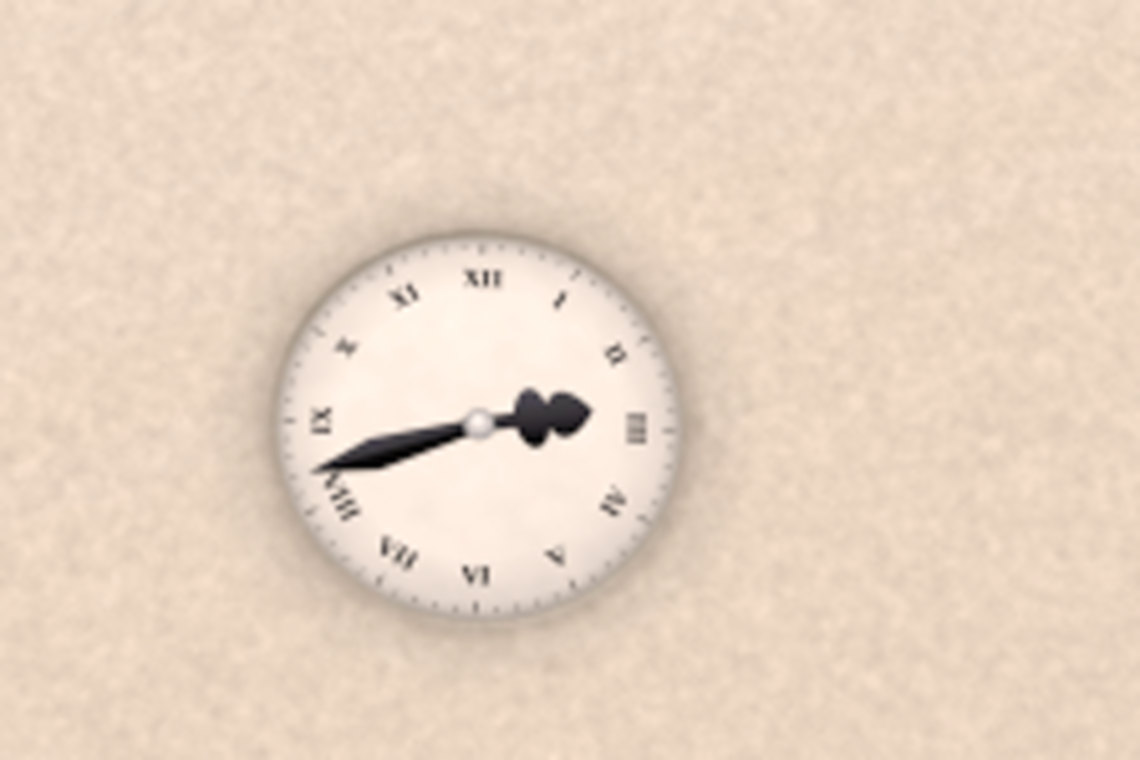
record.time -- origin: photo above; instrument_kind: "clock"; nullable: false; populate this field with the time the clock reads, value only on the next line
2:42
